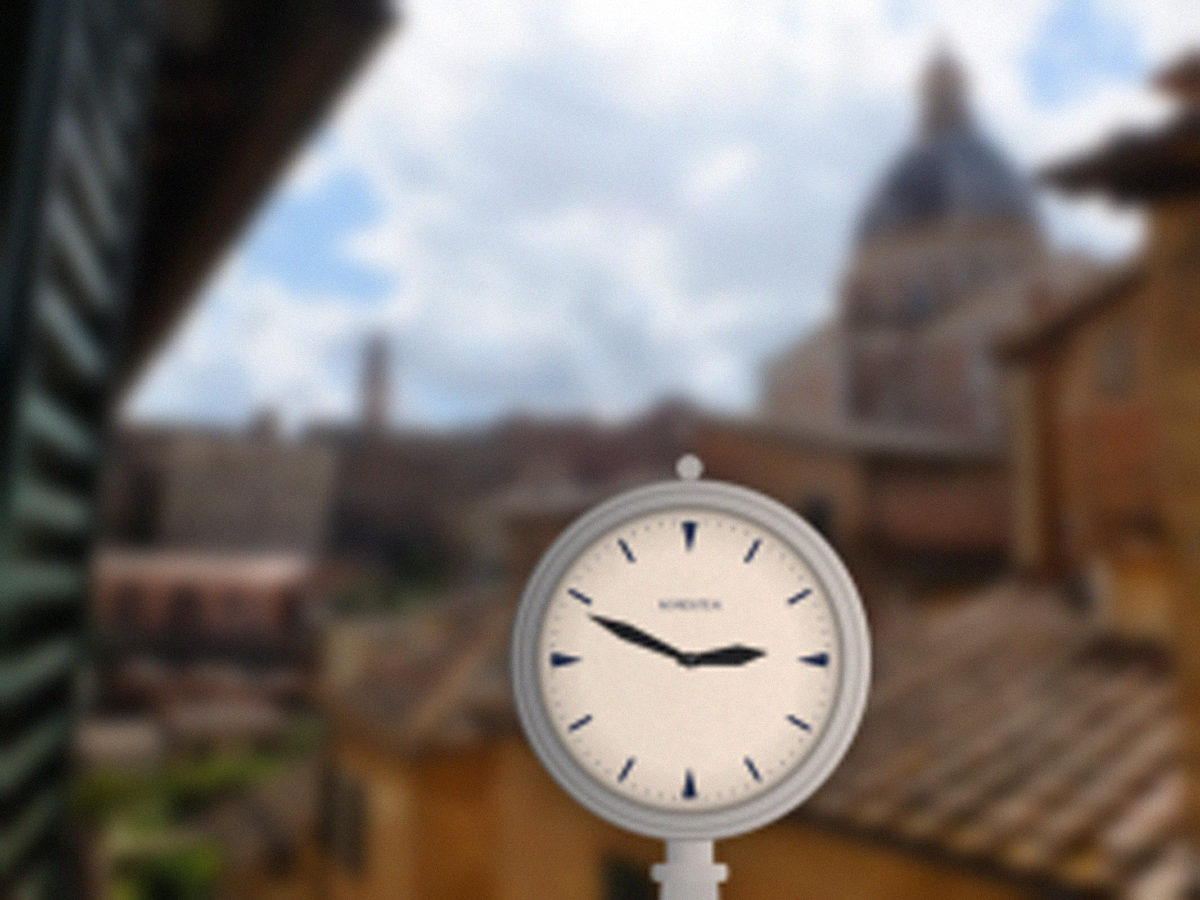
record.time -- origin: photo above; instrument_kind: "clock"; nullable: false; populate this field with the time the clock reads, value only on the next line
2:49
